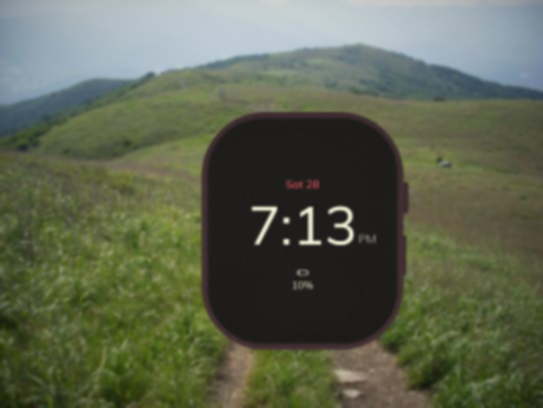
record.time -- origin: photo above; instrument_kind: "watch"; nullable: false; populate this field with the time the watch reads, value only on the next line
7:13
